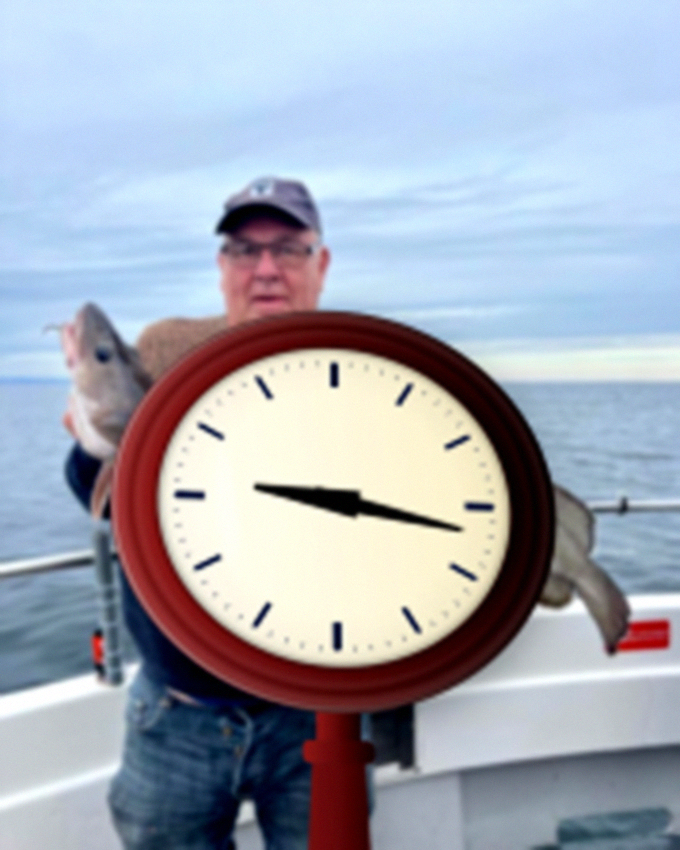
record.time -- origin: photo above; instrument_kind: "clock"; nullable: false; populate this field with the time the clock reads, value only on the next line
9:17
